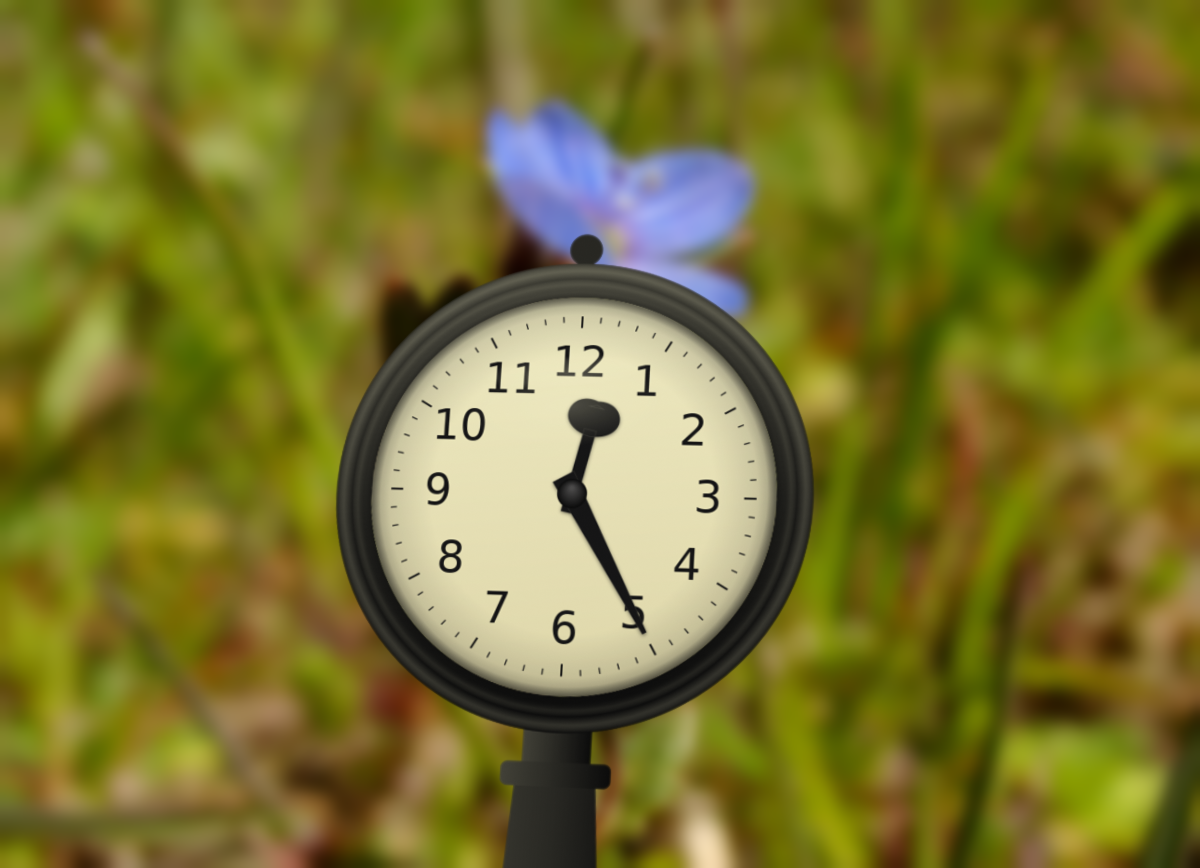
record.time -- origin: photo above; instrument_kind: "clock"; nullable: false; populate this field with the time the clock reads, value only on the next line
12:25
